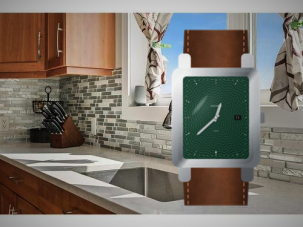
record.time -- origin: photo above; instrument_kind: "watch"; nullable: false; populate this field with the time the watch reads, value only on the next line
12:38
